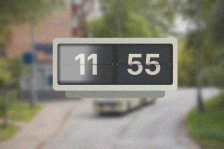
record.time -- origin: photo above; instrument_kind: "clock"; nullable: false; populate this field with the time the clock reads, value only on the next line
11:55
